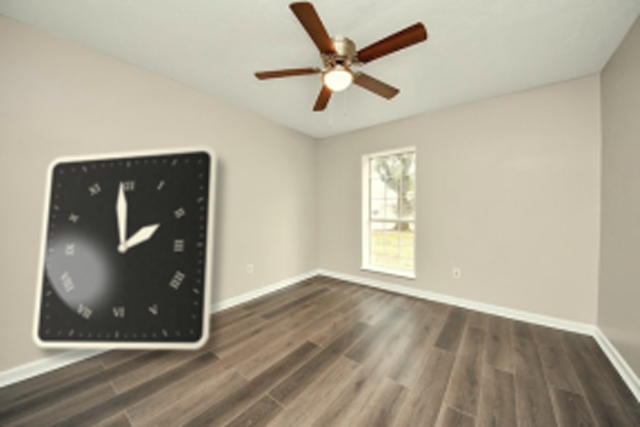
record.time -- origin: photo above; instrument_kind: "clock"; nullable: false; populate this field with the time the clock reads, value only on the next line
1:59
